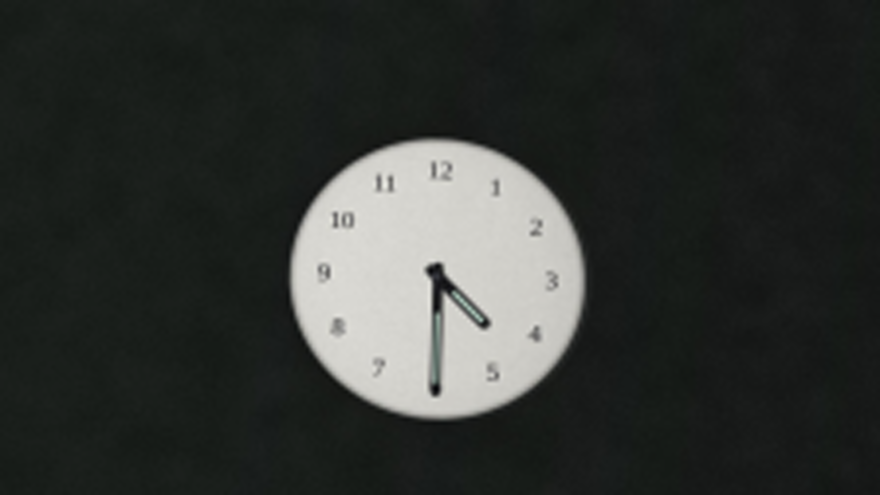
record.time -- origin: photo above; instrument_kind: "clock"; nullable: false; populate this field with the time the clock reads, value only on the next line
4:30
